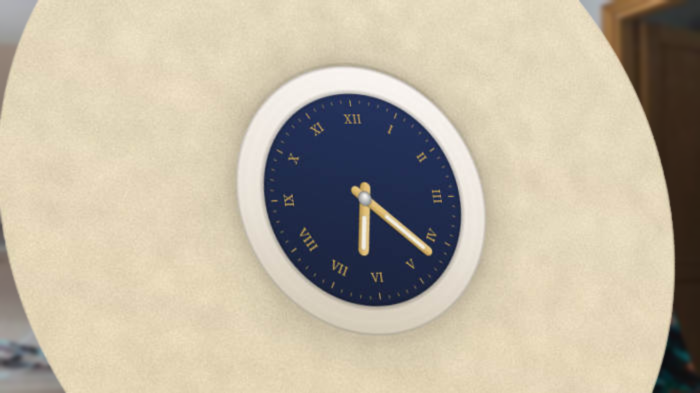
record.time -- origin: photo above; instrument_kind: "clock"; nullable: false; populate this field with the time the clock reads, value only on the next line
6:22
